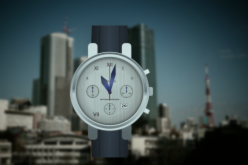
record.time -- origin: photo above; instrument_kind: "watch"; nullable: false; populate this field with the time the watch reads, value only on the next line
11:02
